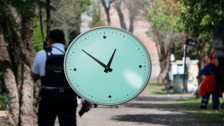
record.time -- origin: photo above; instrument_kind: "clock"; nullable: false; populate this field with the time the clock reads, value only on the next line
12:52
